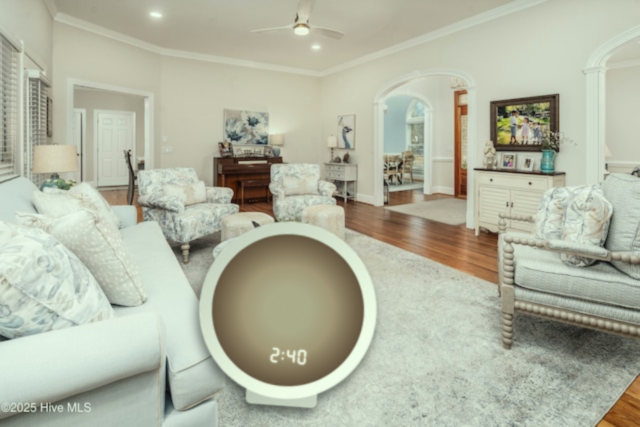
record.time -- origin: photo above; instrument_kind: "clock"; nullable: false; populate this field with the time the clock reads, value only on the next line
2:40
